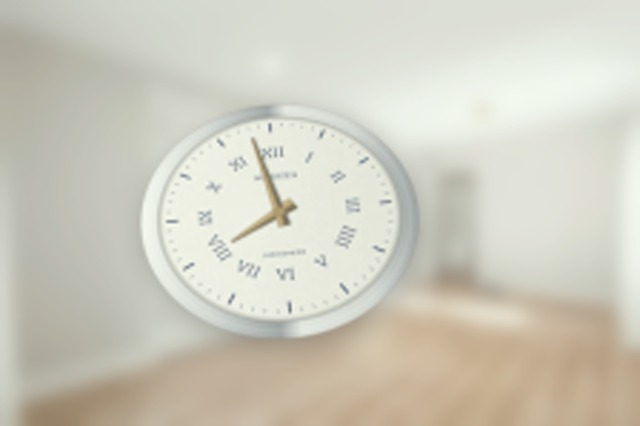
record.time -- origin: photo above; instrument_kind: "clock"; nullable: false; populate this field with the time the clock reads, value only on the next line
7:58
